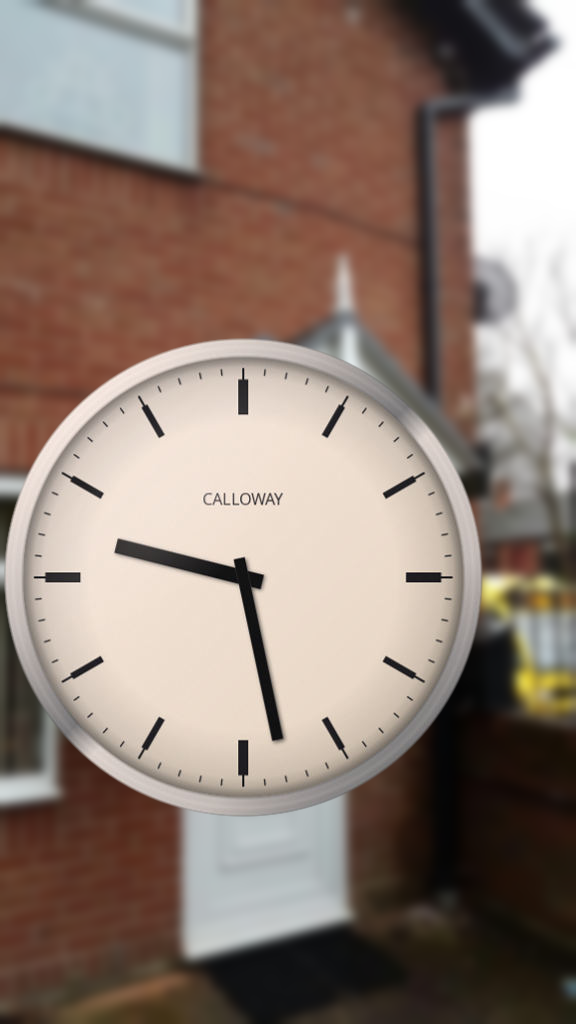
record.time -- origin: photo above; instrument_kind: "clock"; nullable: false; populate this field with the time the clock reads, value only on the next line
9:28
